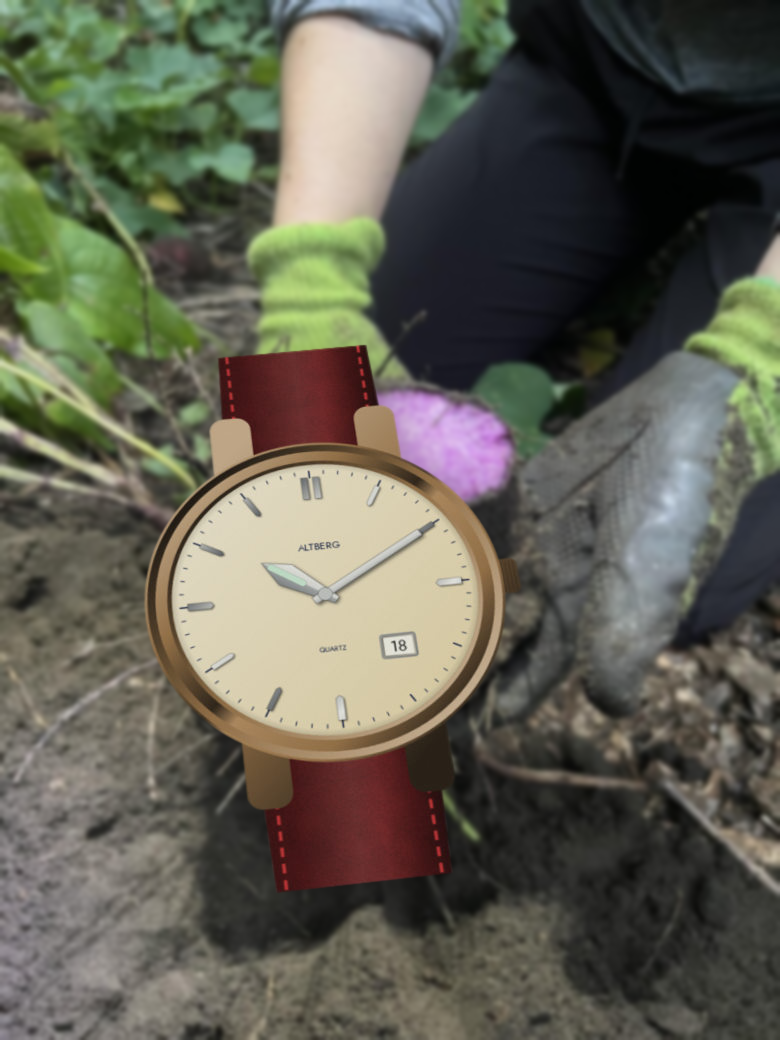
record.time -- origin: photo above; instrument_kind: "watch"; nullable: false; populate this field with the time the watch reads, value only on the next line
10:10
